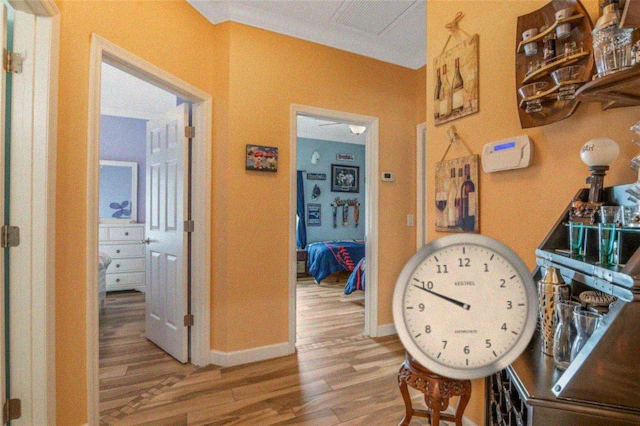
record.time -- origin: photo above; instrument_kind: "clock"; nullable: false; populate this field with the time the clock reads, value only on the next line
9:49
